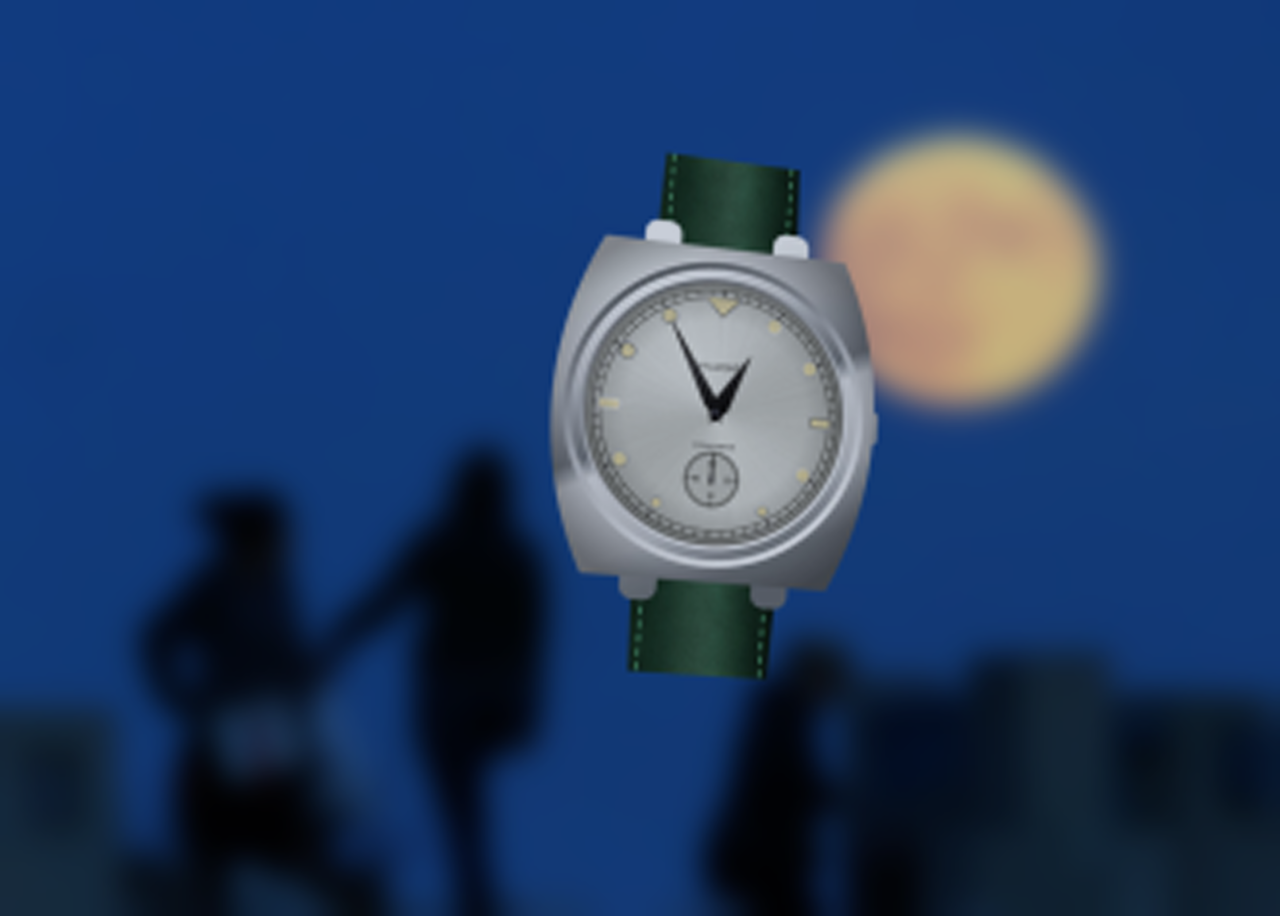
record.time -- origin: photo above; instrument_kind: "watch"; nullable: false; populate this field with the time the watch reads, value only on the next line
12:55
